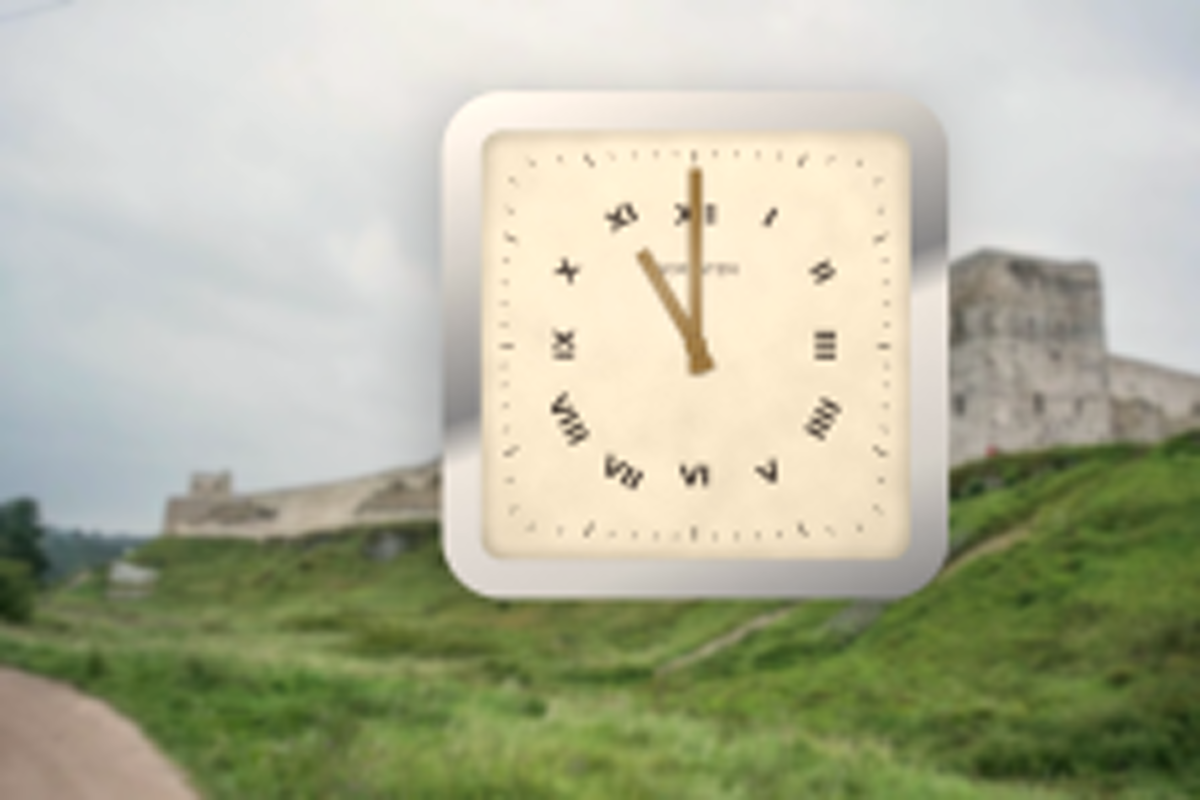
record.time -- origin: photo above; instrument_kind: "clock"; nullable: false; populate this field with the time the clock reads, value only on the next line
11:00
